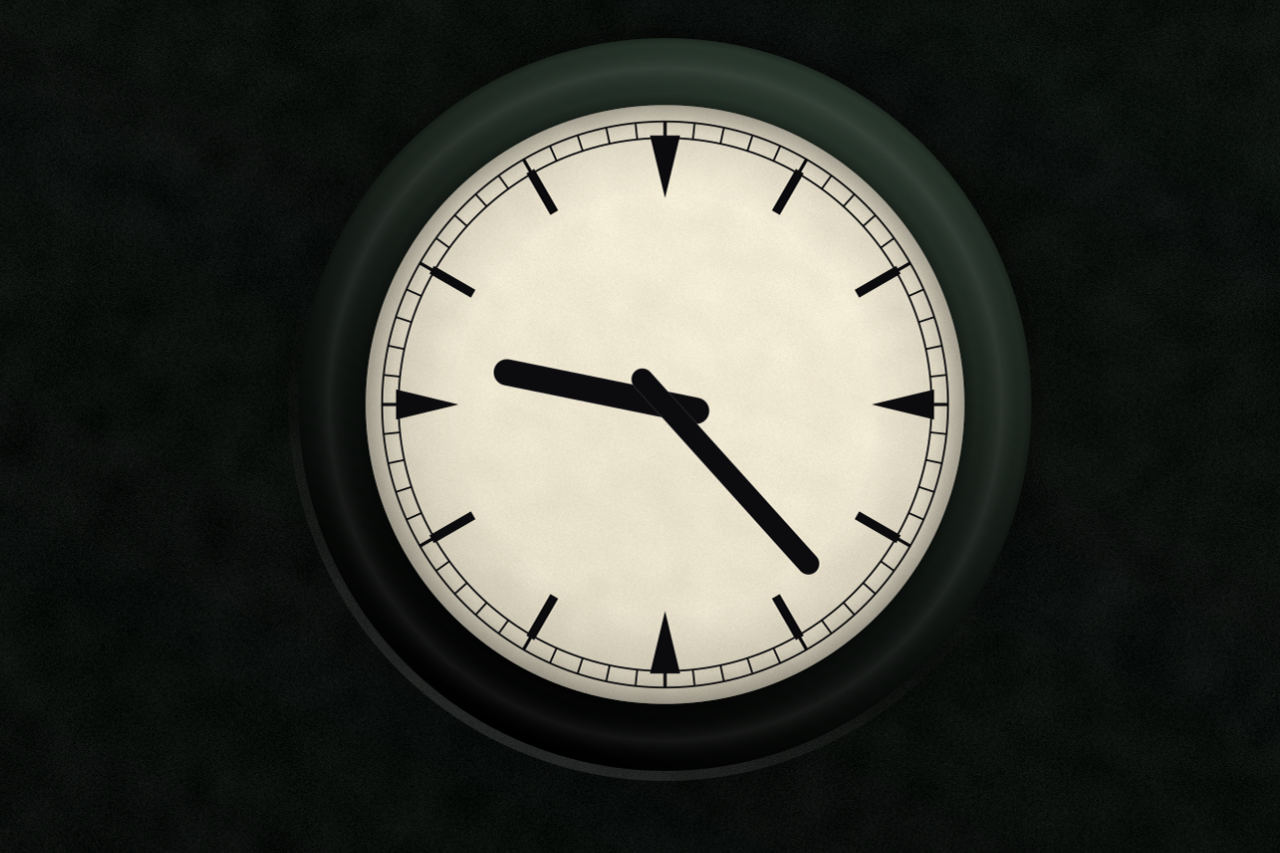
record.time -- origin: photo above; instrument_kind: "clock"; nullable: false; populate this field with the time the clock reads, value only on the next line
9:23
